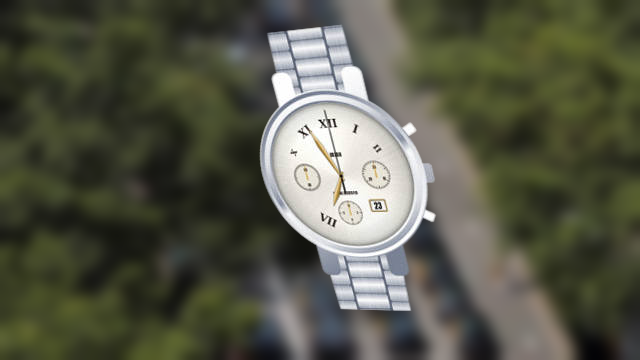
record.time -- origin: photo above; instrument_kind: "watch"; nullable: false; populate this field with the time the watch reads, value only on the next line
6:56
